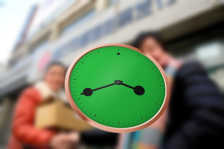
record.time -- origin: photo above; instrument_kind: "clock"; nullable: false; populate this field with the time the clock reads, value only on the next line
3:41
